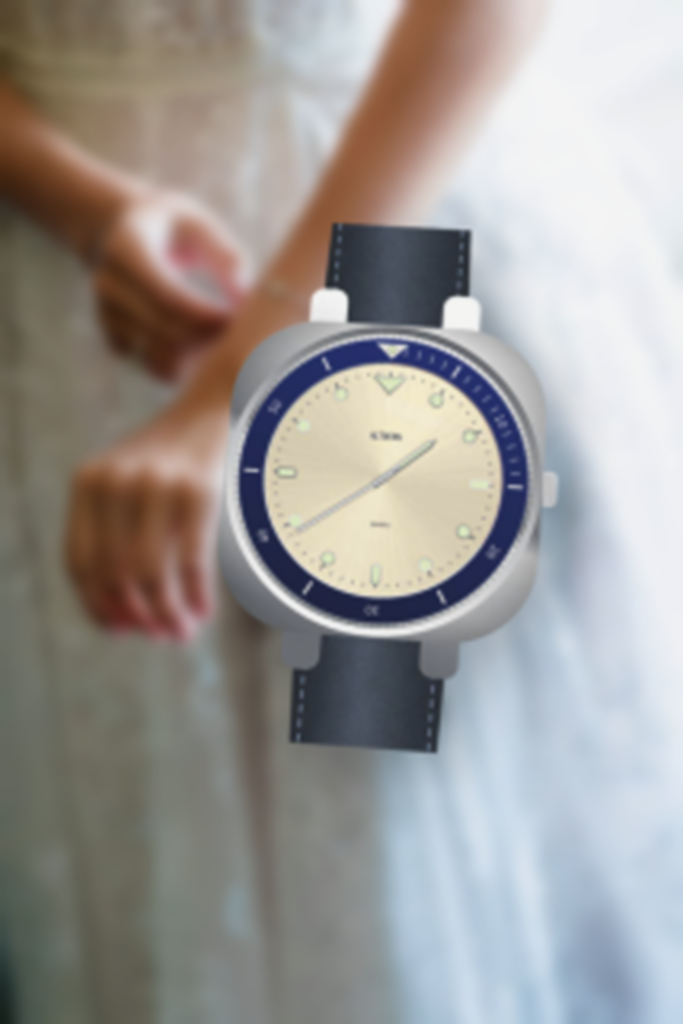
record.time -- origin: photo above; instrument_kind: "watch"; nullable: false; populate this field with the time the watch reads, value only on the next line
1:39
